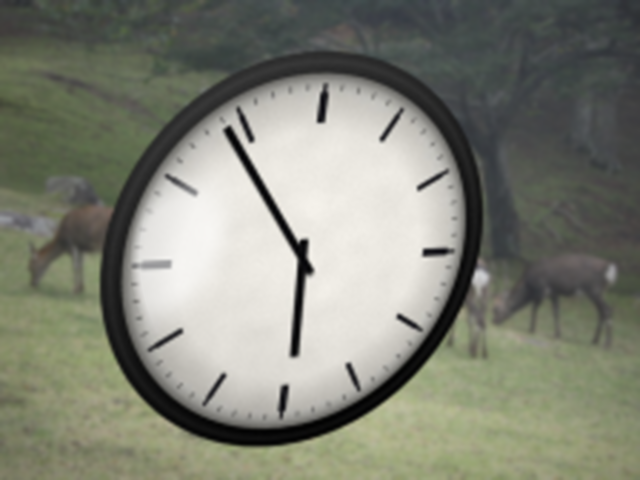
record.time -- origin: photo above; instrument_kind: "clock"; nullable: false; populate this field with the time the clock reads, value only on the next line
5:54
